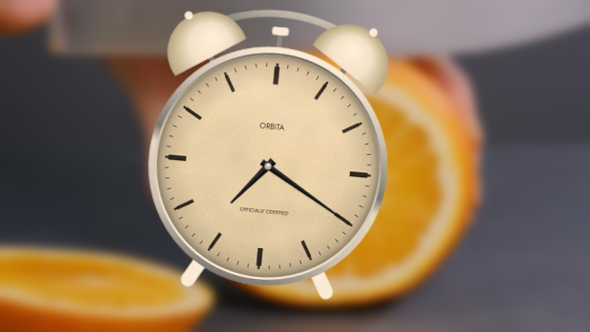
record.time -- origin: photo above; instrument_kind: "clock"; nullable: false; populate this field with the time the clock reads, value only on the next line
7:20
